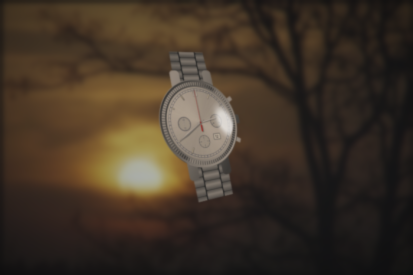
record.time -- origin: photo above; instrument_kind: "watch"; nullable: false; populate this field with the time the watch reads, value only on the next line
2:40
